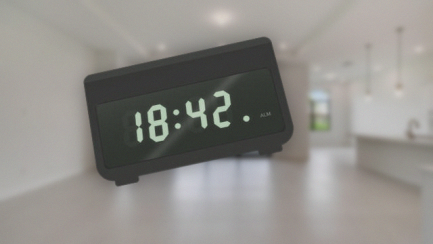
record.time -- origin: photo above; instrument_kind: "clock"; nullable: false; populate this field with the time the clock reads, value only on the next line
18:42
